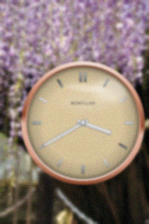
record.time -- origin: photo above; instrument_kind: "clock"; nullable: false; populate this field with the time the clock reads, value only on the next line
3:40
